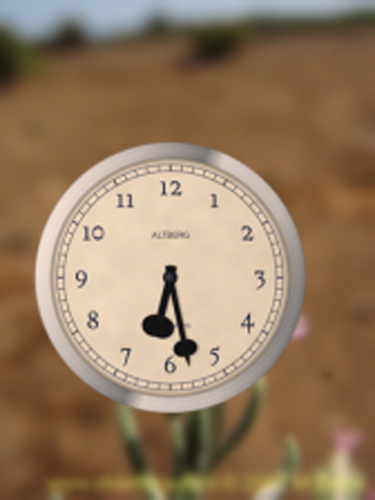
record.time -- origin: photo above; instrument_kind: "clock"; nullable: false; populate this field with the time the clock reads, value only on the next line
6:28
